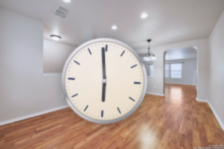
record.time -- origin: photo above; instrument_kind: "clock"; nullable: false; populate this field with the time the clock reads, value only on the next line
5:59
